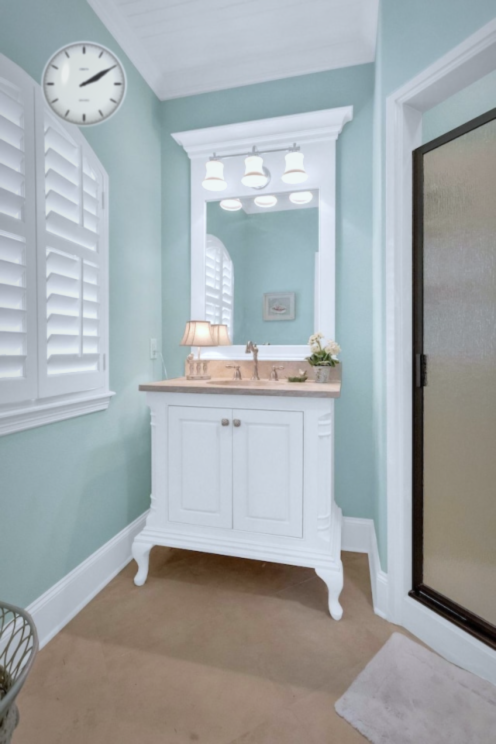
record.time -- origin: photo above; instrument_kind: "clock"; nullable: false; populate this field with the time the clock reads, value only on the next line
2:10
